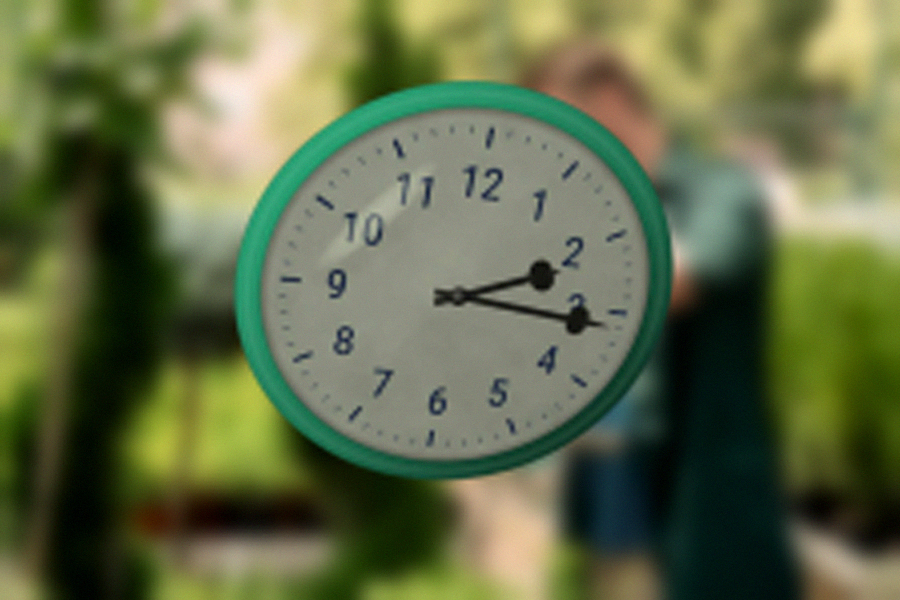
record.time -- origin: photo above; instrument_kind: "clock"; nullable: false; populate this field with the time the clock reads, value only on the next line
2:16
